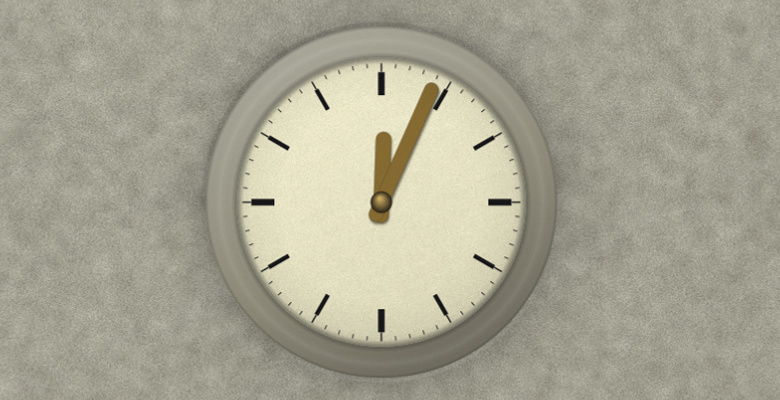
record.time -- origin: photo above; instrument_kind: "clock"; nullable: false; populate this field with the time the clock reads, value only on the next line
12:04
